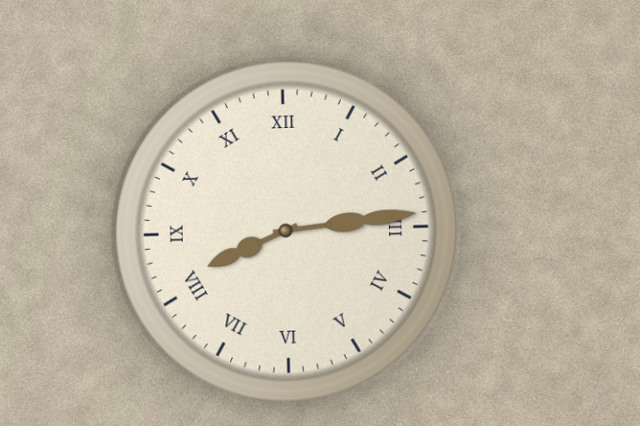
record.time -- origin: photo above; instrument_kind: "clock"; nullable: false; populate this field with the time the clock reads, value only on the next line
8:14
